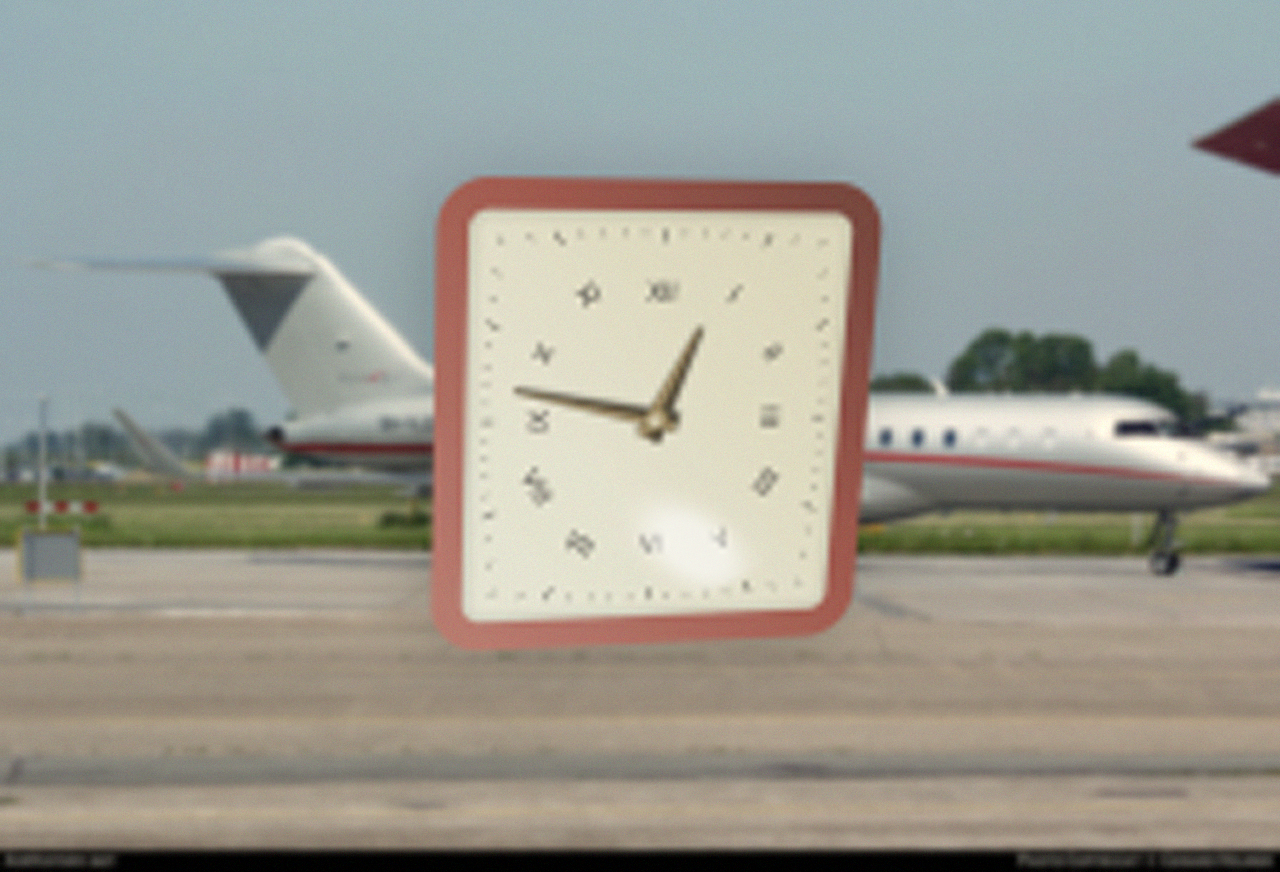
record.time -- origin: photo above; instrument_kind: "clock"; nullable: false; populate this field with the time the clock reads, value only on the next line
12:47
